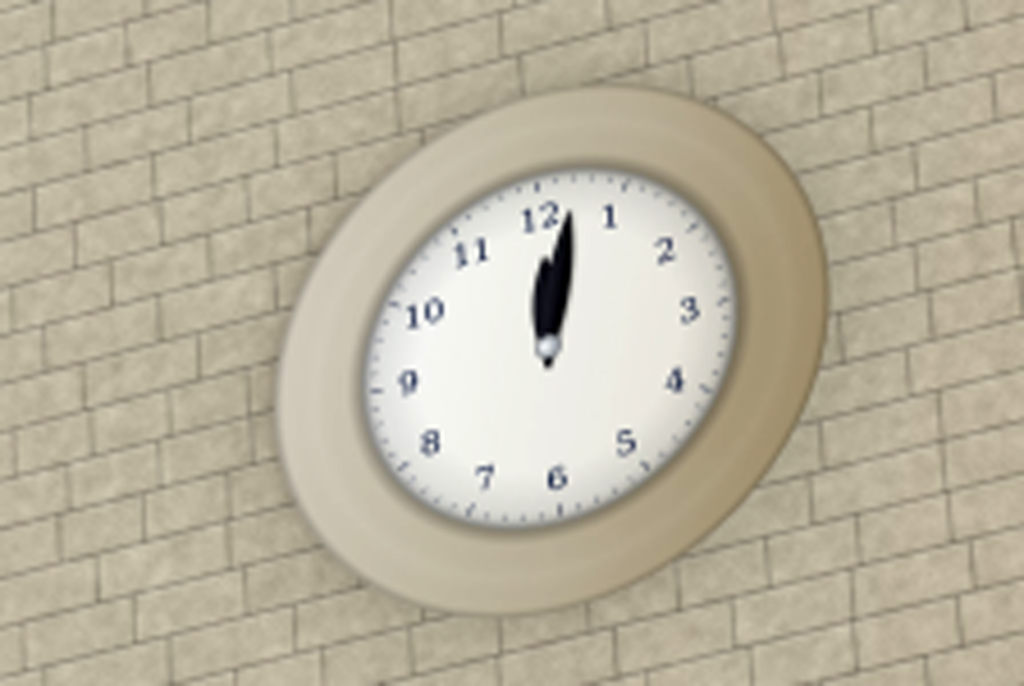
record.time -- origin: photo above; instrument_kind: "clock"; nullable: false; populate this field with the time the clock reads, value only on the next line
12:02
